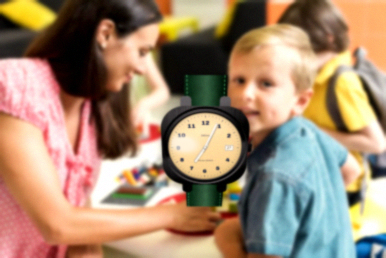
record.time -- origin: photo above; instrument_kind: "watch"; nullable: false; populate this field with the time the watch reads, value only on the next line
7:04
